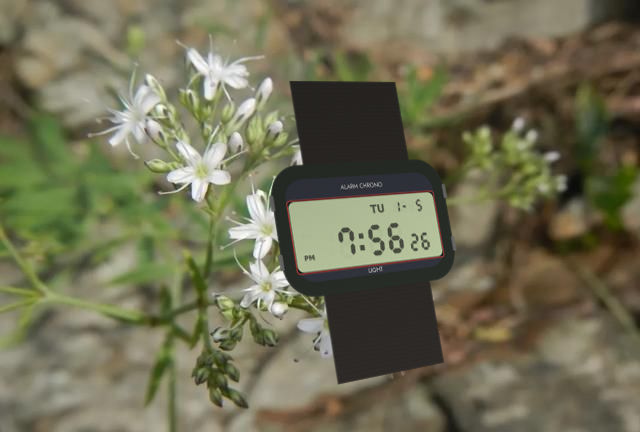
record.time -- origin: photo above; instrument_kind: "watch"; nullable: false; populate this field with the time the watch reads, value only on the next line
7:56:26
